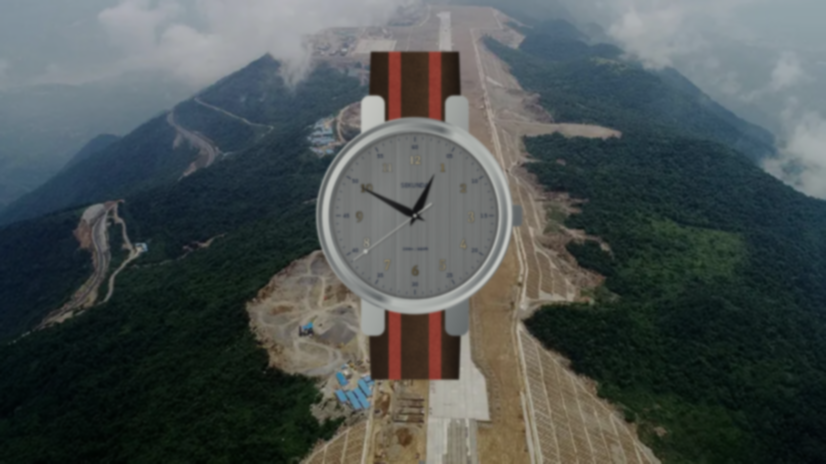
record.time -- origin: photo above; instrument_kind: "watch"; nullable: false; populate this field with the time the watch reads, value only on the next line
12:49:39
